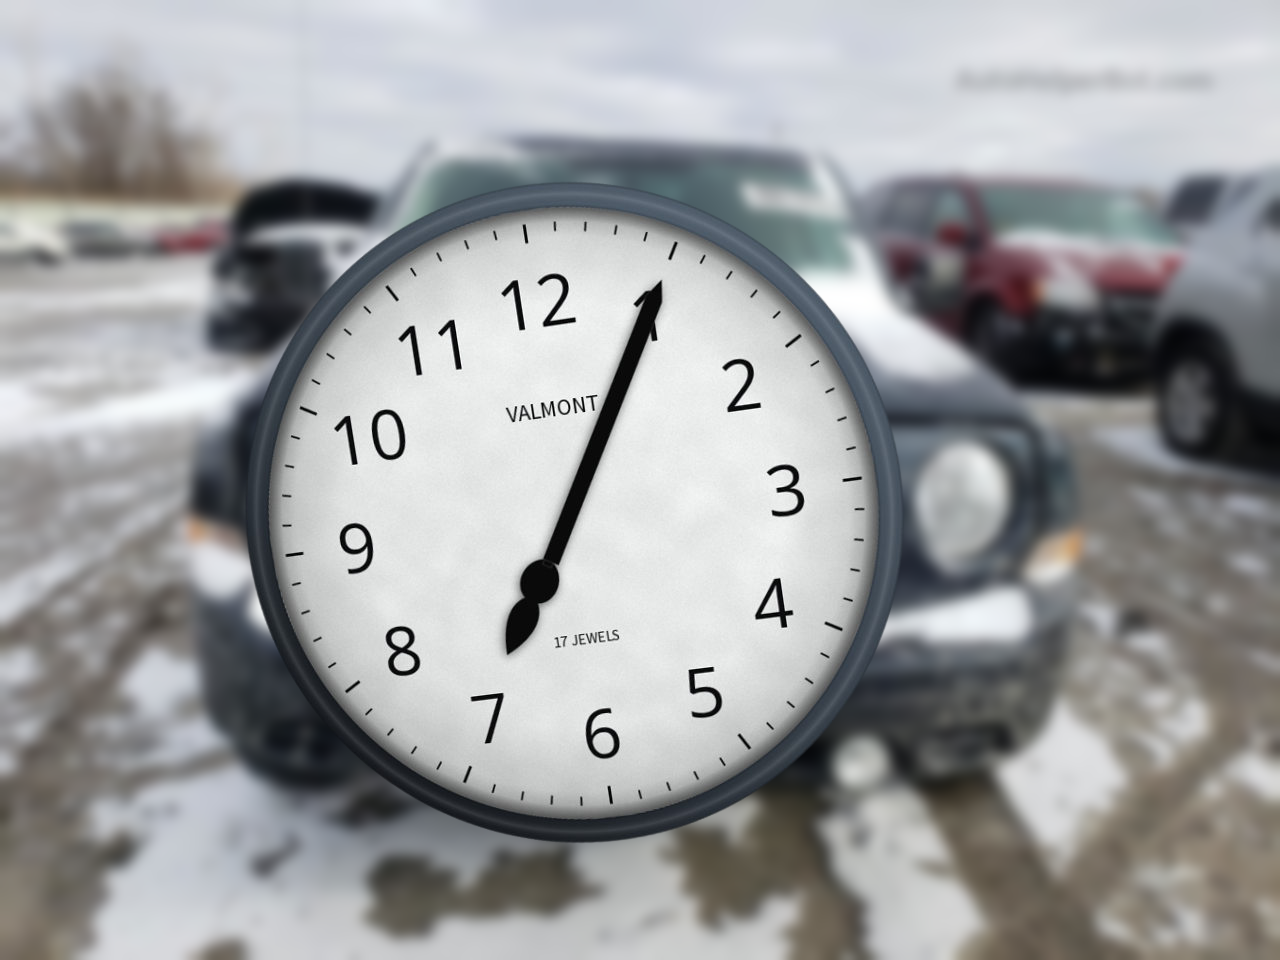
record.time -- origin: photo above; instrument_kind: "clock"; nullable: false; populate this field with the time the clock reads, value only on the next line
7:05
